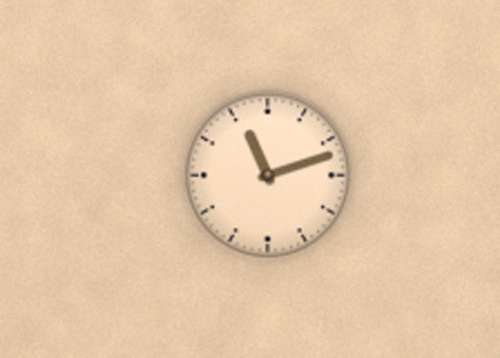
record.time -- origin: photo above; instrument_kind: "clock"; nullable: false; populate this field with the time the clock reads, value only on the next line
11:12
